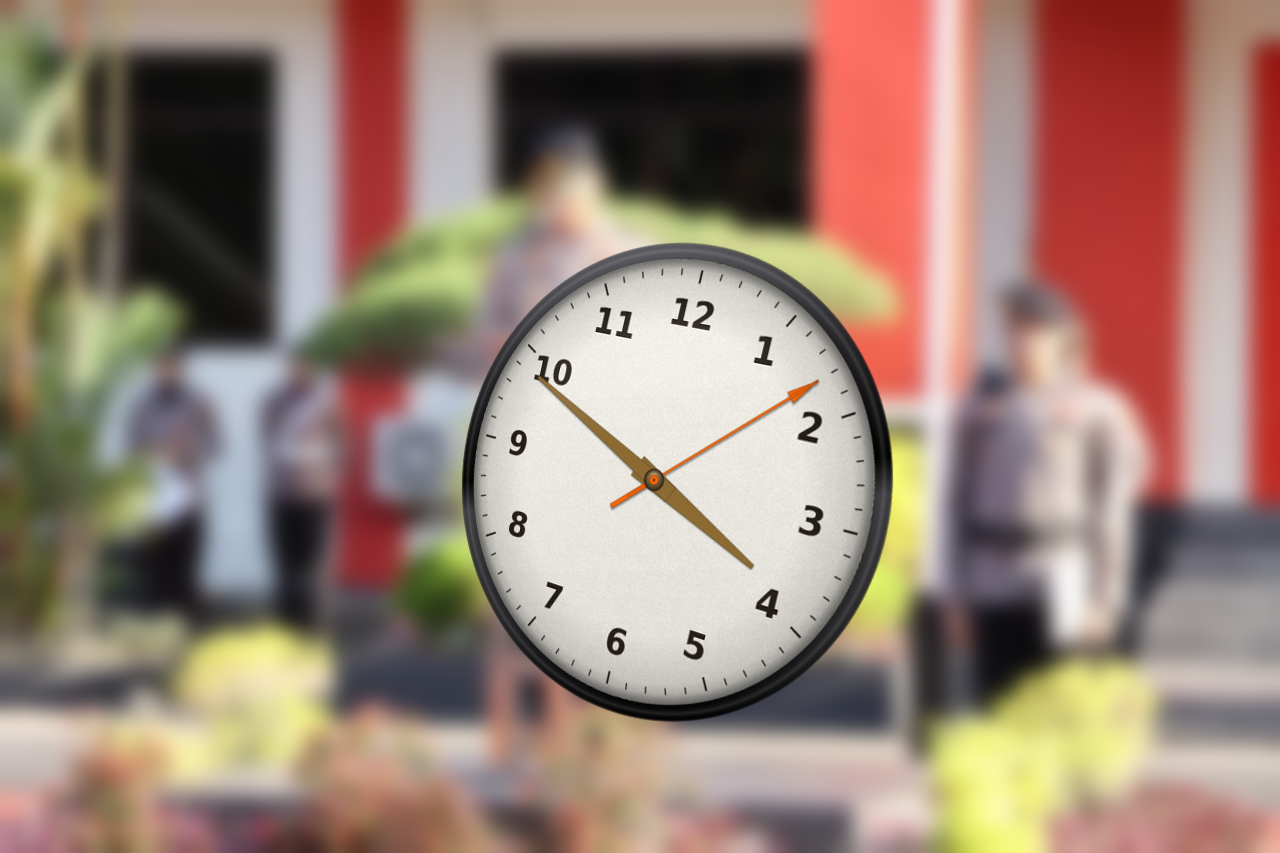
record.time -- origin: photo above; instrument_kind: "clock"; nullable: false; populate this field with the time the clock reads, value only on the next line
3:49:08
